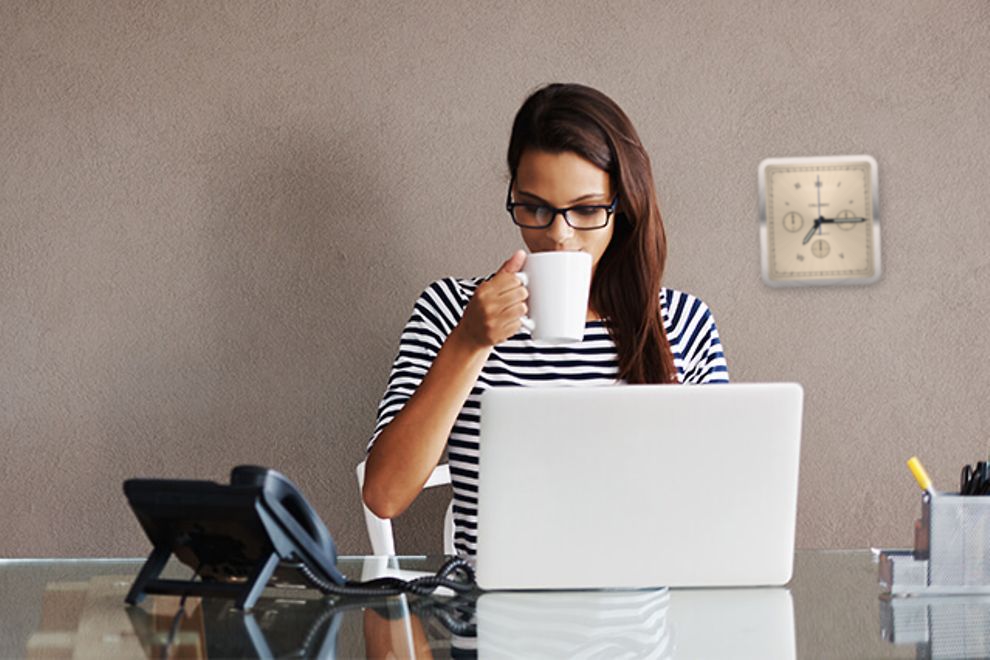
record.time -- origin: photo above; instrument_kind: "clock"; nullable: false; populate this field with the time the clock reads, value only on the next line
7:15
